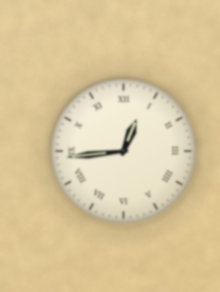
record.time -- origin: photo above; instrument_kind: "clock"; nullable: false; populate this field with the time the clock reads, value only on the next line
12:44
